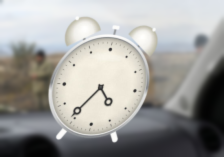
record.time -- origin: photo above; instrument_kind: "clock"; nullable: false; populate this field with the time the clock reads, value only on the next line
4:36
